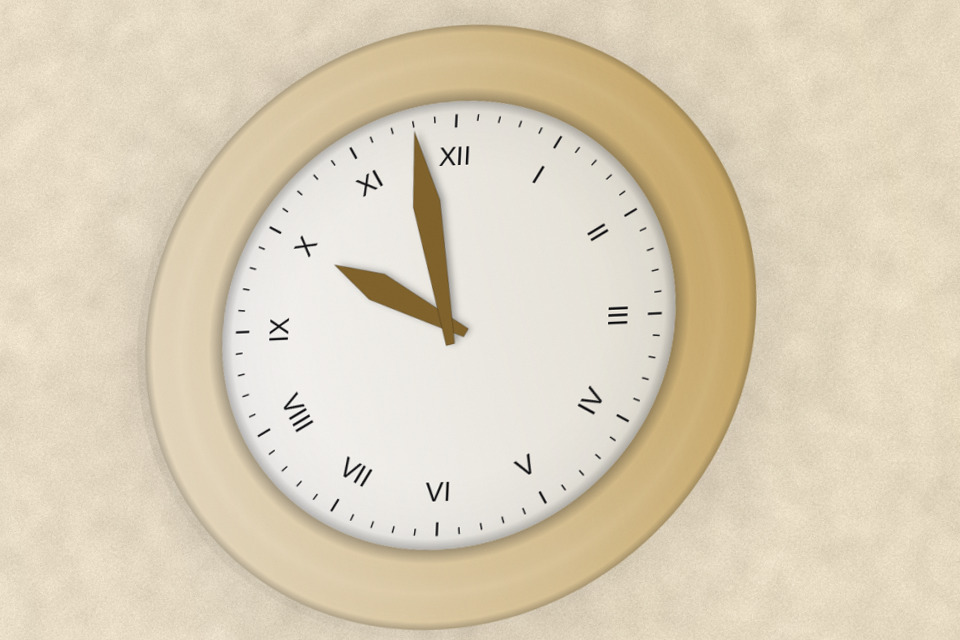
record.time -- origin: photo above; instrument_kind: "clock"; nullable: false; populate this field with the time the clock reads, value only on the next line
9:58
